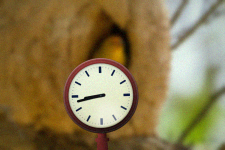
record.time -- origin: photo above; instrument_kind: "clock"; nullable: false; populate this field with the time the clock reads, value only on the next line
8:43
